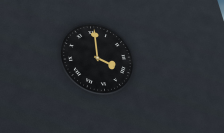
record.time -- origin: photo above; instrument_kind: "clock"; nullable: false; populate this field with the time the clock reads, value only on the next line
4:01
